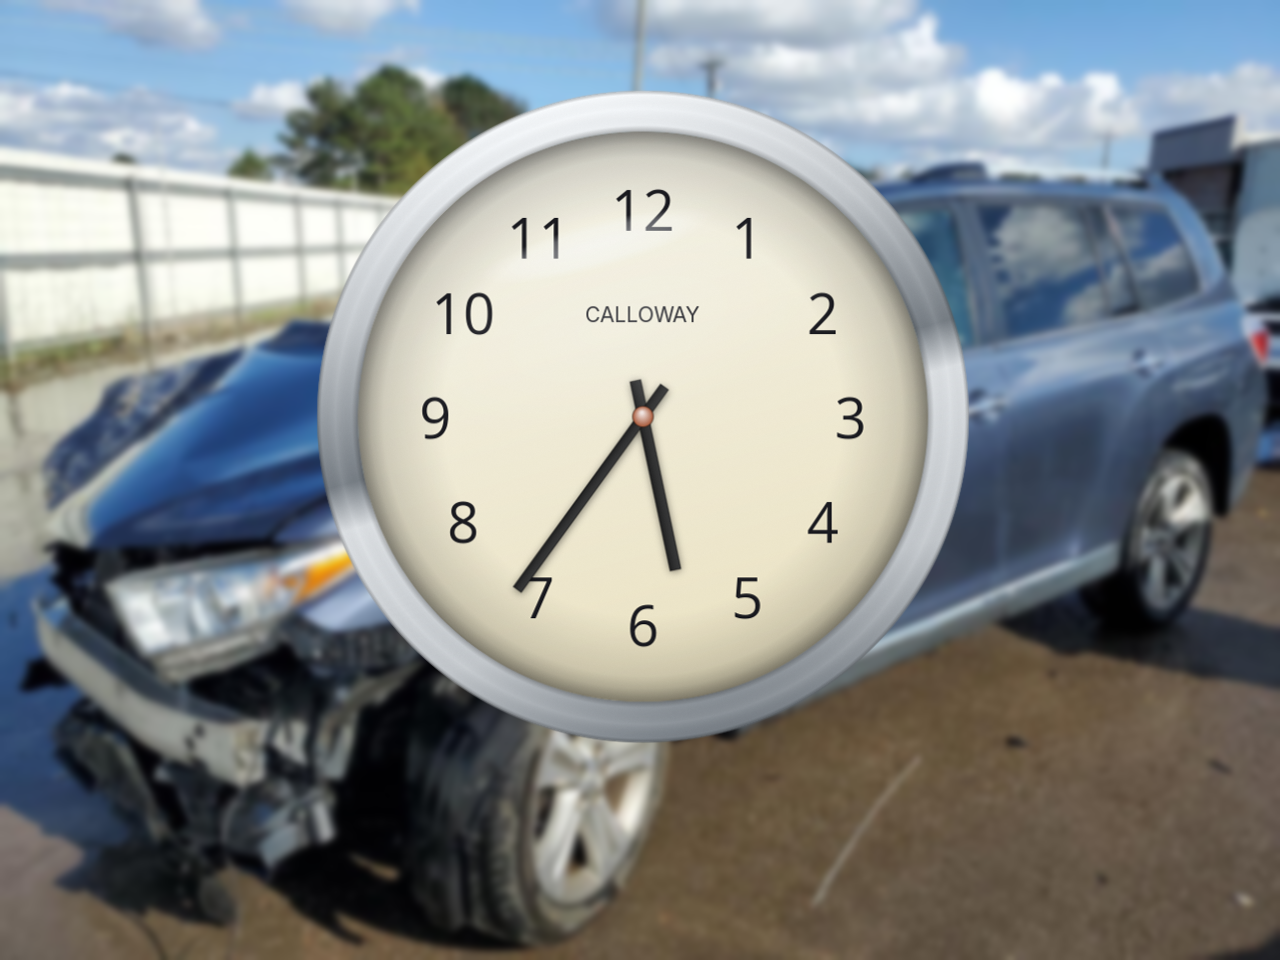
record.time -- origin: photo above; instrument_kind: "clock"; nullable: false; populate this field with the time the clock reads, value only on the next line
5:36
